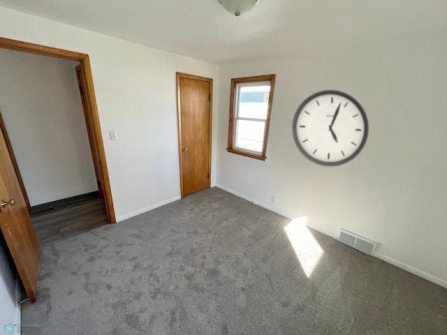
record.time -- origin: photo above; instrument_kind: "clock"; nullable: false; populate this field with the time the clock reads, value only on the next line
5:03
